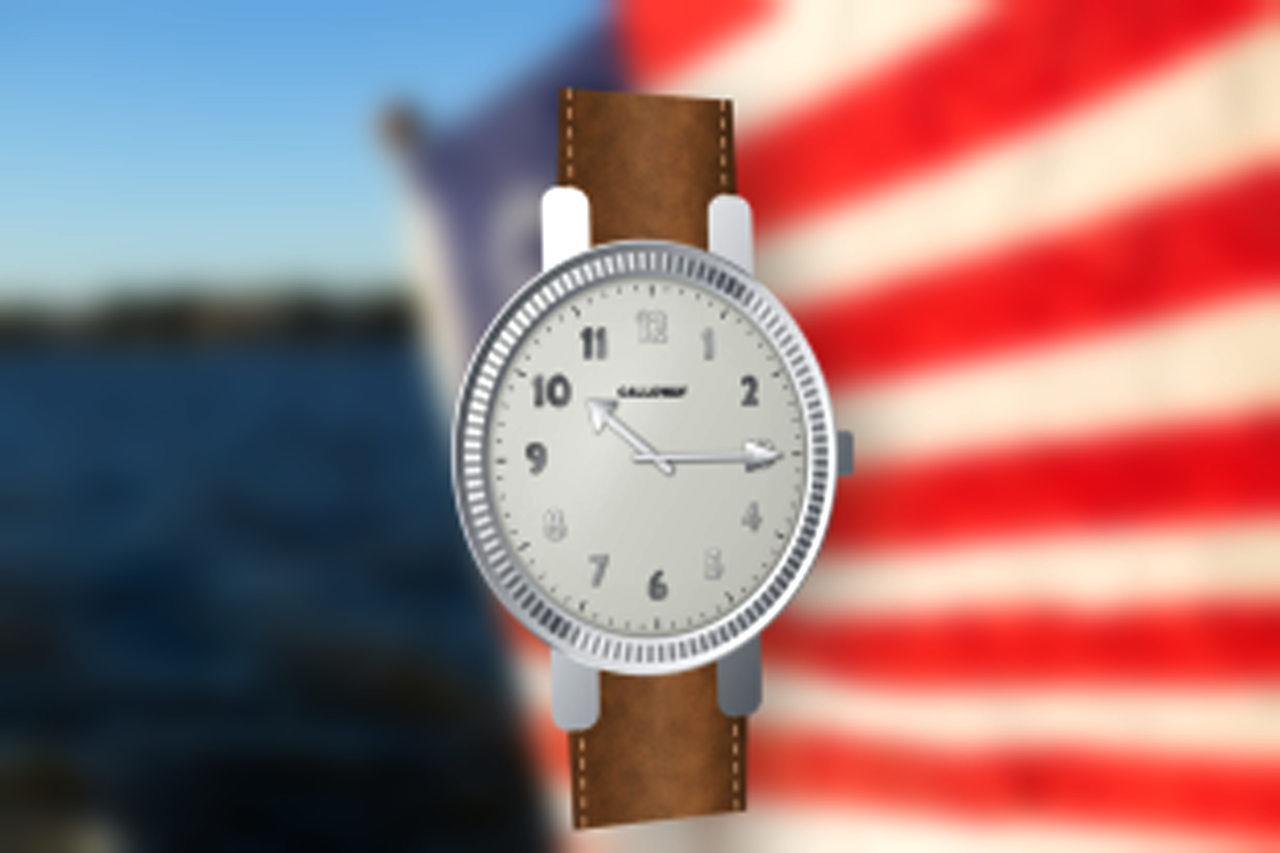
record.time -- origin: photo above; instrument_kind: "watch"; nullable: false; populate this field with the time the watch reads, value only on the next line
10:15
